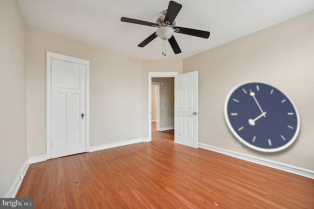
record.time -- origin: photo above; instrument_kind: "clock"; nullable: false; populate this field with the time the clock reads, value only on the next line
7:57
